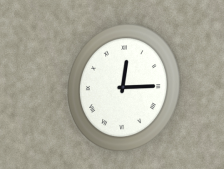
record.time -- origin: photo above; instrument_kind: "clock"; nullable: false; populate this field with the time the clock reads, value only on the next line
12:15
